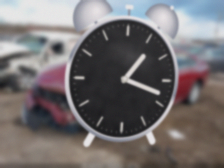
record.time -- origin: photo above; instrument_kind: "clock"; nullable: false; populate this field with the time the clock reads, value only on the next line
1:18
